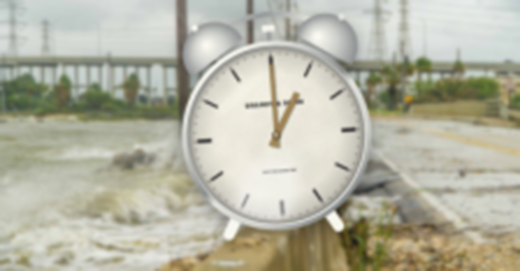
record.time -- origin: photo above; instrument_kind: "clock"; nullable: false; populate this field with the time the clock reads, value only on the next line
1:00
